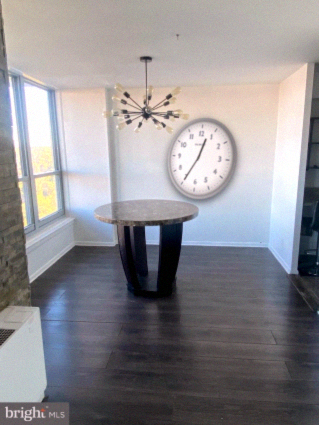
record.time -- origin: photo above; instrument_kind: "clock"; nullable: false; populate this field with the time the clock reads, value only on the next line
12:35
